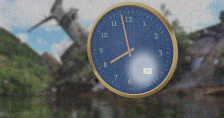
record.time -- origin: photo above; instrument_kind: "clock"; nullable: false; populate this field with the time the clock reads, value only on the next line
7:58
